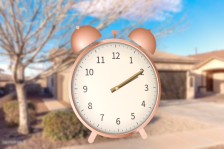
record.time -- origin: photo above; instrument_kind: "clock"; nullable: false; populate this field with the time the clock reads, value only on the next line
2:10
